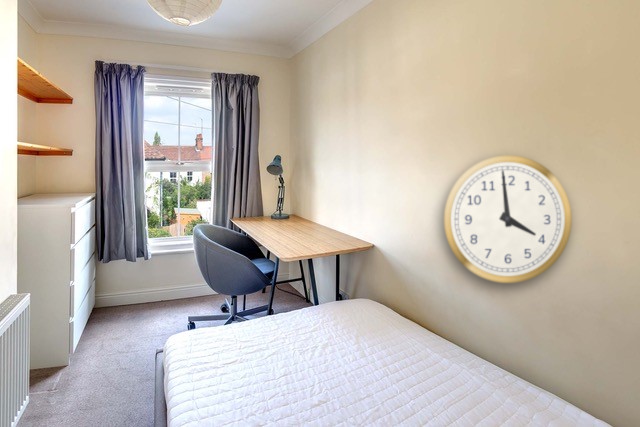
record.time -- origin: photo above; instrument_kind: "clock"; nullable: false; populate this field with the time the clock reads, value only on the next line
3:59
